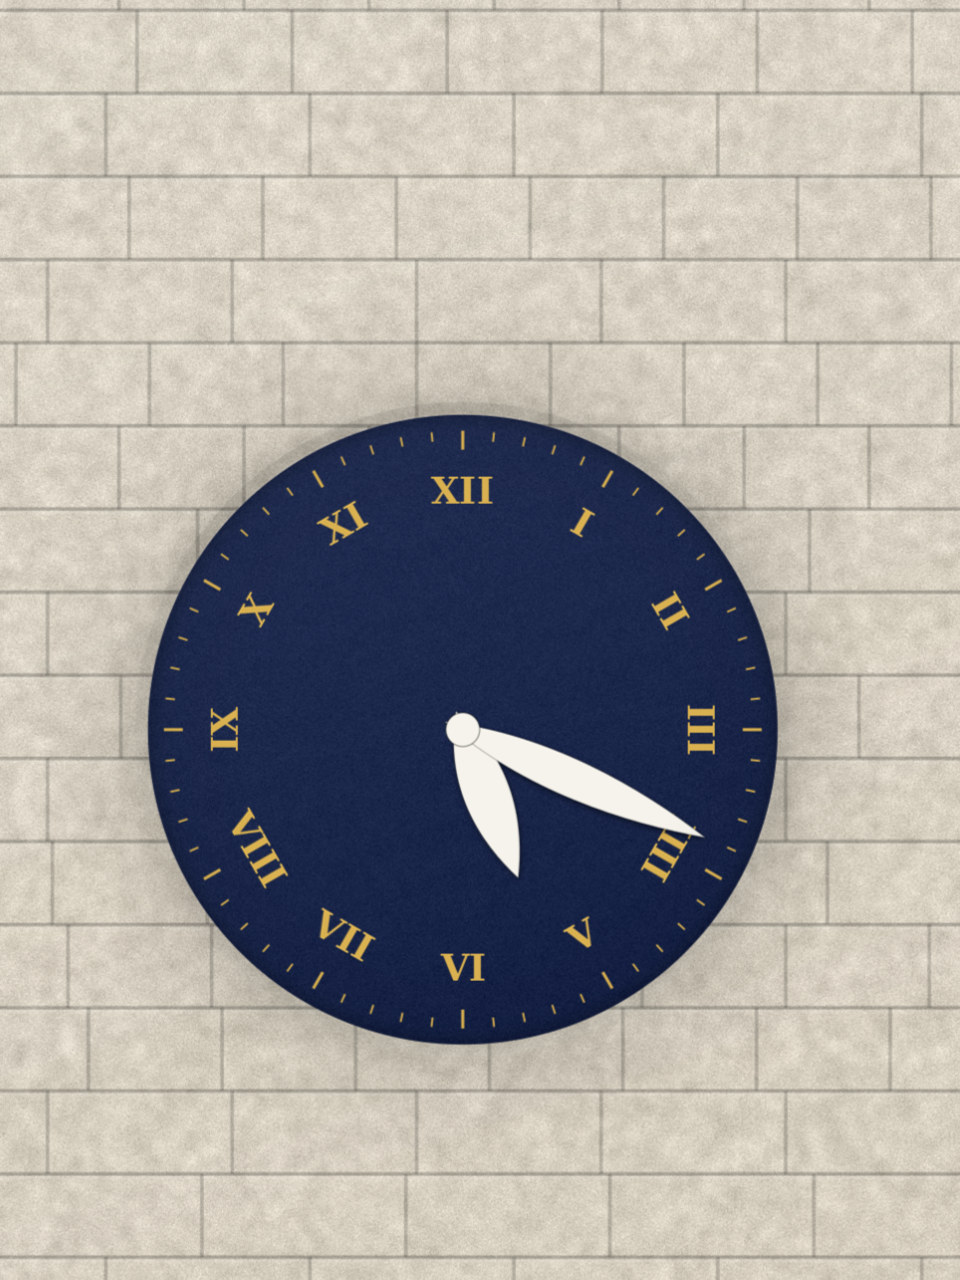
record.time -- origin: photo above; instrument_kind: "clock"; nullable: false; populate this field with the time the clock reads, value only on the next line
5:19
